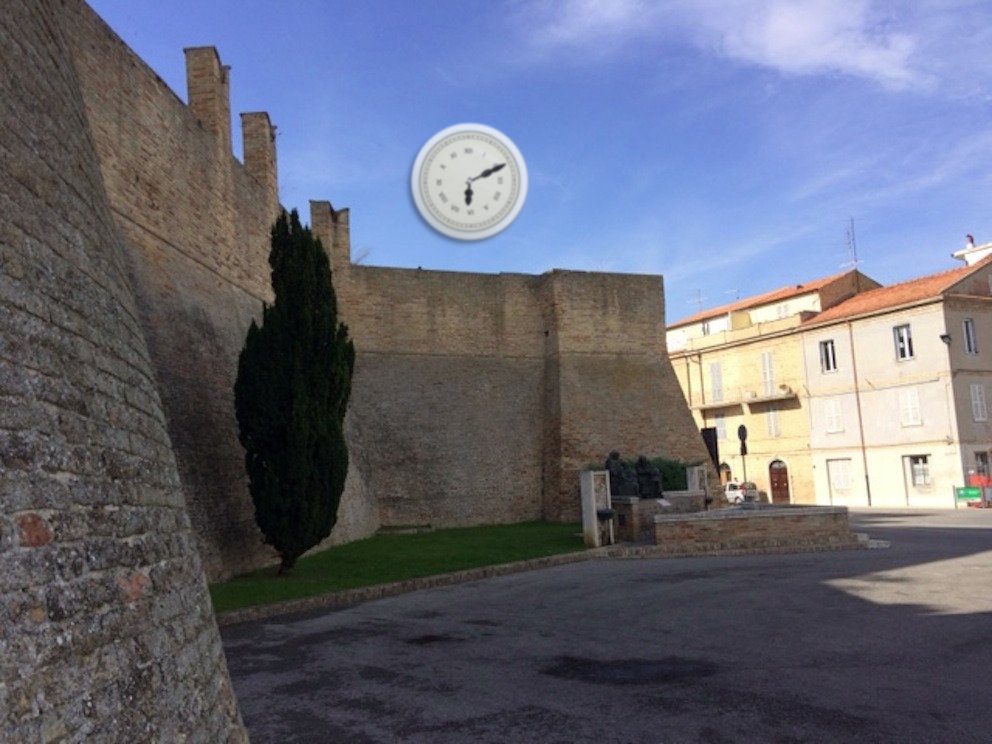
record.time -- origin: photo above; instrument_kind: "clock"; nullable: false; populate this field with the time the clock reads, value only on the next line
6:11
